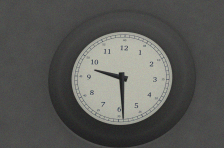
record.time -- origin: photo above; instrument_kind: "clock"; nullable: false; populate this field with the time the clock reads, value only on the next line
9:29
